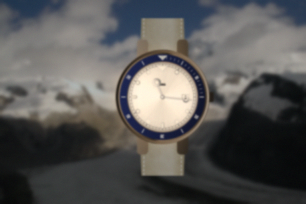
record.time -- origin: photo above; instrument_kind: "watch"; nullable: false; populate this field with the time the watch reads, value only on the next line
11:16
